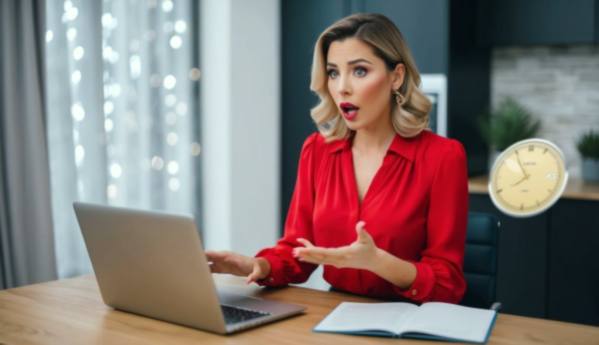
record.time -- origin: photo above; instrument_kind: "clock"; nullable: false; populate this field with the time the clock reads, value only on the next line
7:55
